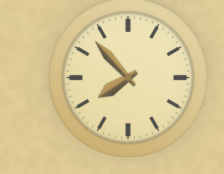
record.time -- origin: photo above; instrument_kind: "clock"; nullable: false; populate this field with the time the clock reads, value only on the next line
7:53
